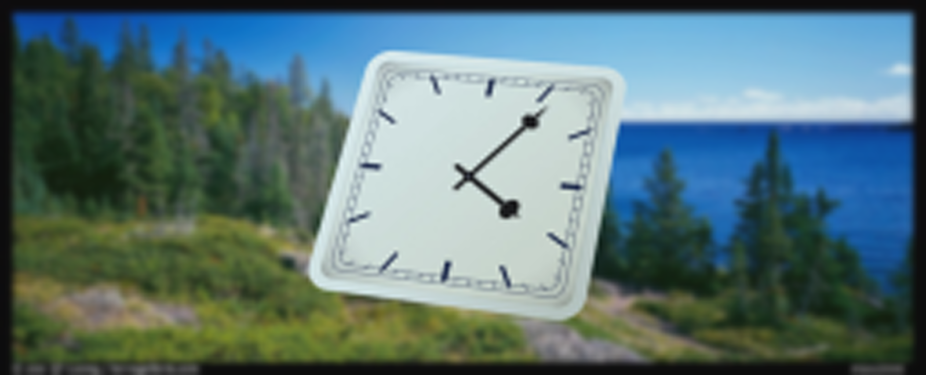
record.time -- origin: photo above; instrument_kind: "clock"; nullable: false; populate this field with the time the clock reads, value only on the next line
4:06
